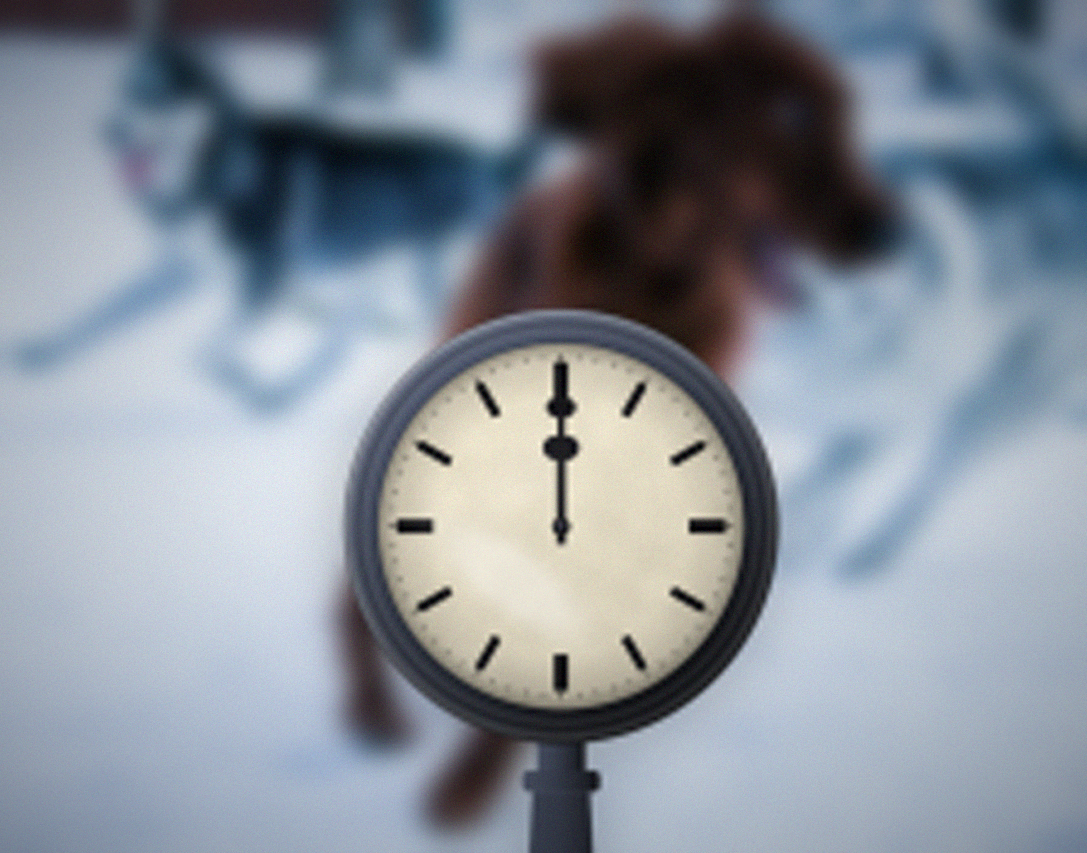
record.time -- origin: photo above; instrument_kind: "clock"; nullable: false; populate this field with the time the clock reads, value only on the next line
12:00
